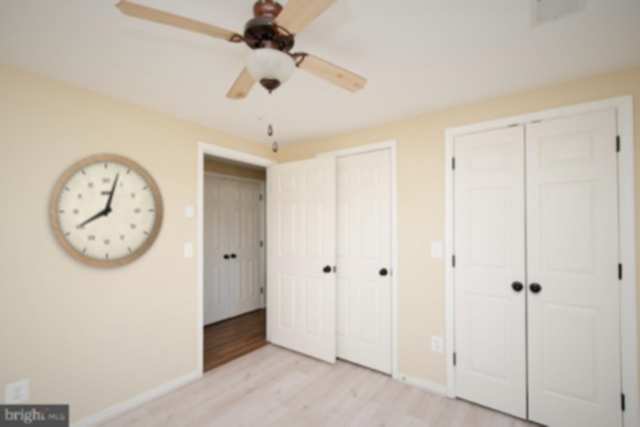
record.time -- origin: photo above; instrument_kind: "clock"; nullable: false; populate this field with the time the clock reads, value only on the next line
8:03
